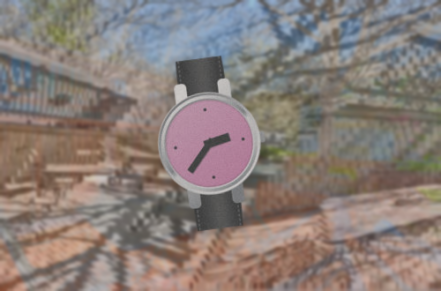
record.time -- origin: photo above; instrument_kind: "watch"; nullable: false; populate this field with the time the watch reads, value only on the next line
2:37
